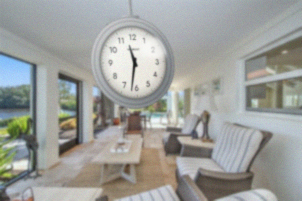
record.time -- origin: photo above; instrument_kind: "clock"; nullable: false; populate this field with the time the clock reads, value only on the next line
11:32
